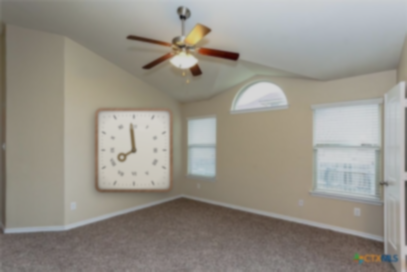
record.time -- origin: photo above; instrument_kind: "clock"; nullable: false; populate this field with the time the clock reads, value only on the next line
7:59
